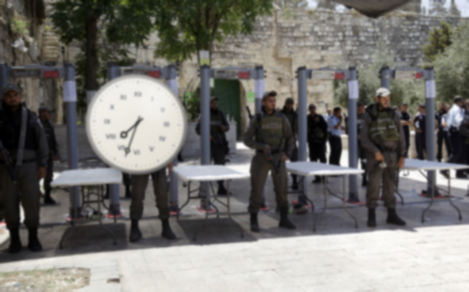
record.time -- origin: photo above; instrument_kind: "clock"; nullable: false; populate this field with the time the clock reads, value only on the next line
7:33
